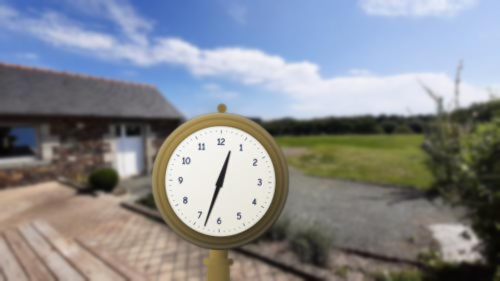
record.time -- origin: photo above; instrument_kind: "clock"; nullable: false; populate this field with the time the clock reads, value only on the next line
12:33
